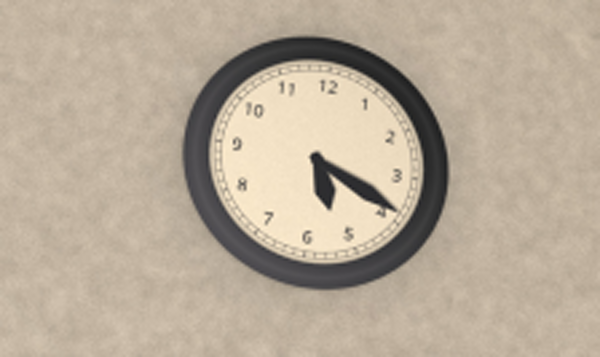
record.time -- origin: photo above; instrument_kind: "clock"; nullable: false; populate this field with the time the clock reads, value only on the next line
5:19
